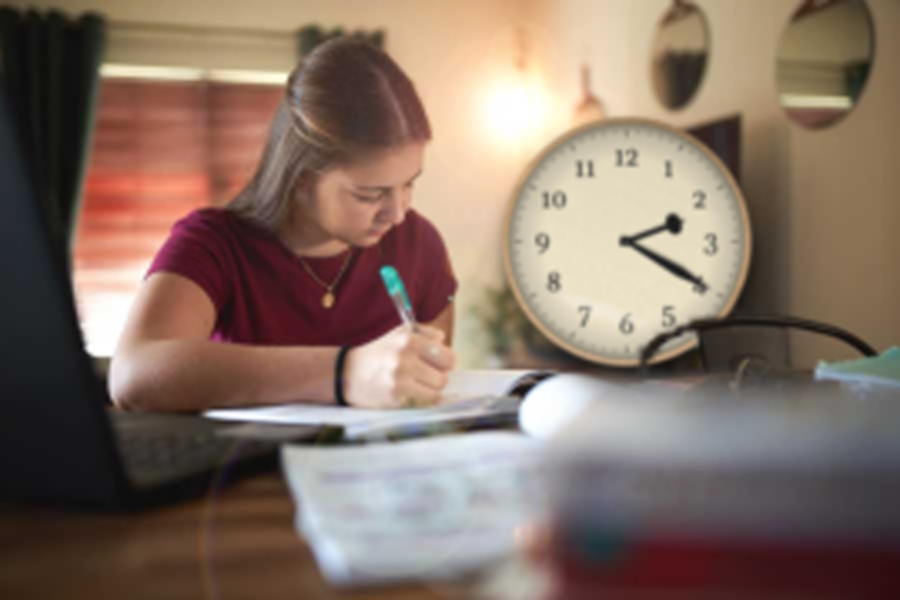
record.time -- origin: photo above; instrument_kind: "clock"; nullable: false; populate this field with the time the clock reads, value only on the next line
2:20
